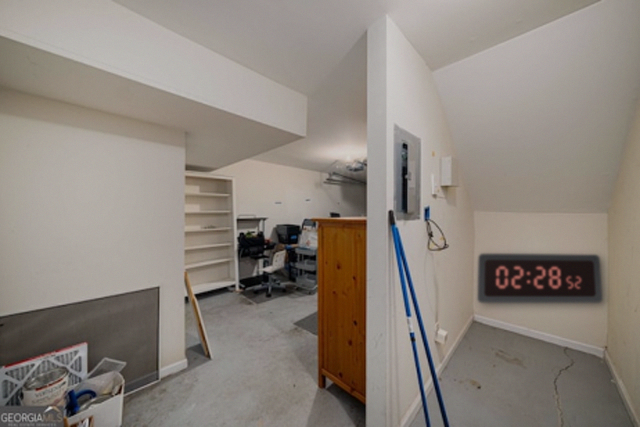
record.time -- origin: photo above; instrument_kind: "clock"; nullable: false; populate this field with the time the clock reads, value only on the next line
2:28:52
